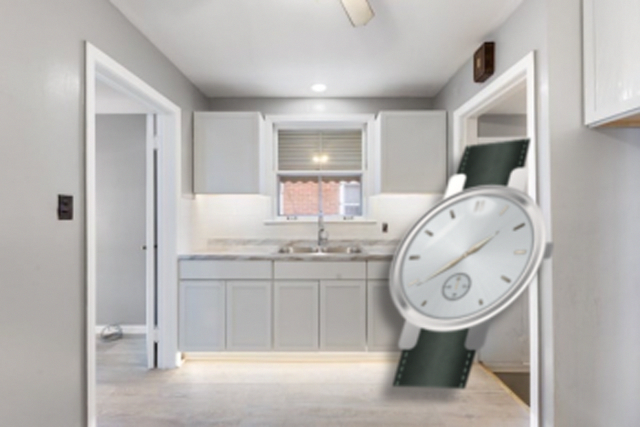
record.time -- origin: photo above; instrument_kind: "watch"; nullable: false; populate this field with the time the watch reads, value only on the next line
1:39
